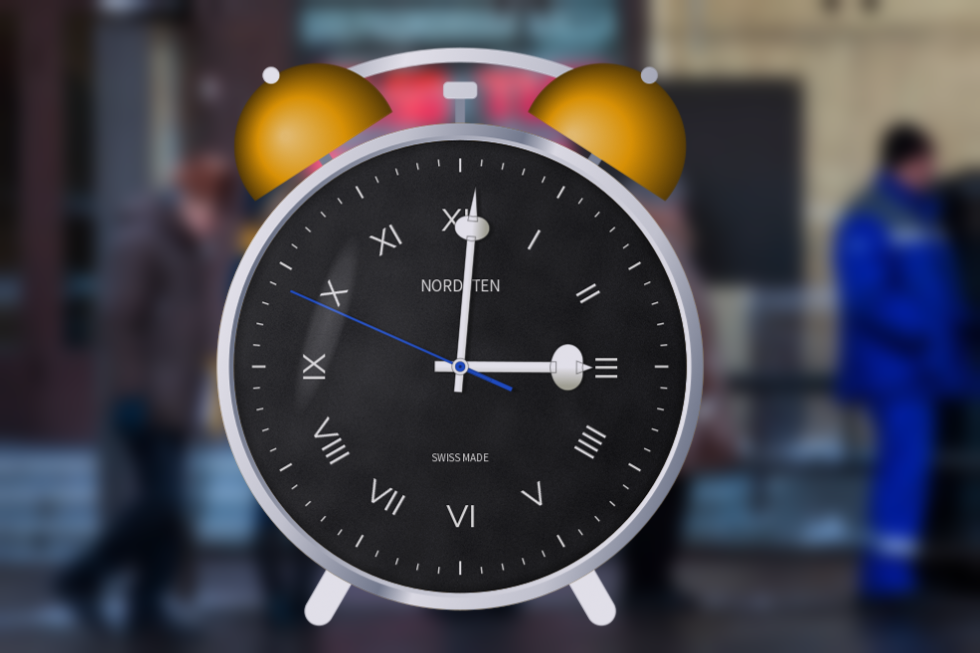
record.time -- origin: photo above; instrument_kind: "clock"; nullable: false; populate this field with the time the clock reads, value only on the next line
3:00:49
